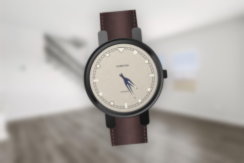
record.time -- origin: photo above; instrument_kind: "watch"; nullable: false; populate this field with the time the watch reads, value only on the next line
4:26
